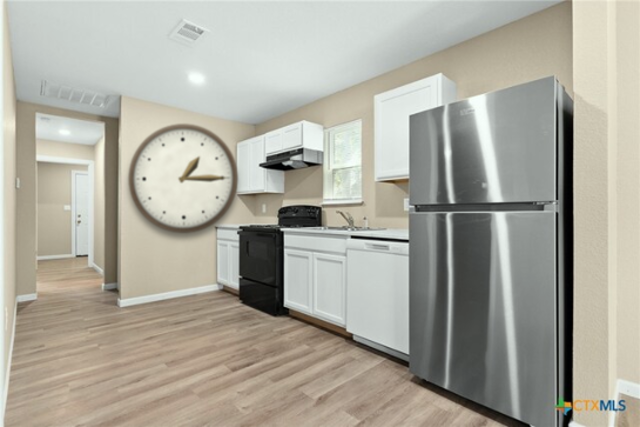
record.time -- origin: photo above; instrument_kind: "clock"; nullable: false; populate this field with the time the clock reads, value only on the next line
1:15
